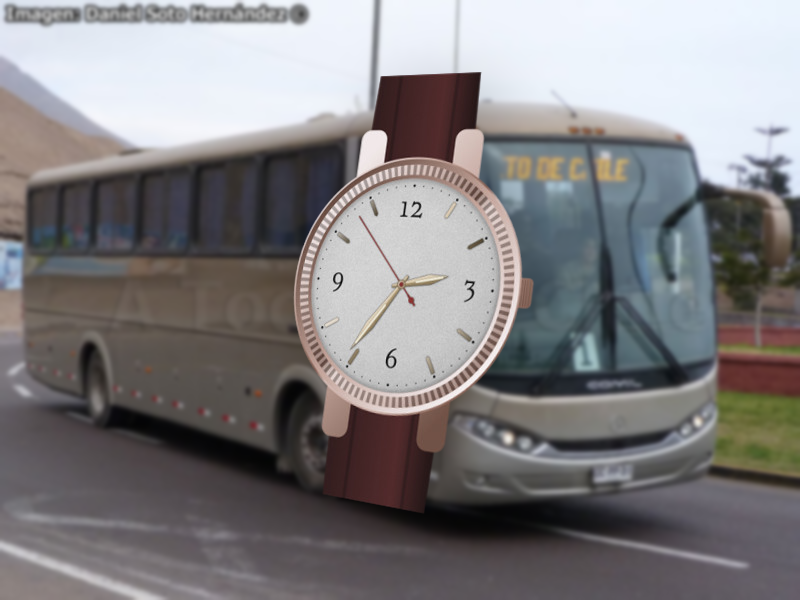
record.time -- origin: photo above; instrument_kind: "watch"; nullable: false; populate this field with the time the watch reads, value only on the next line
2:35:53
